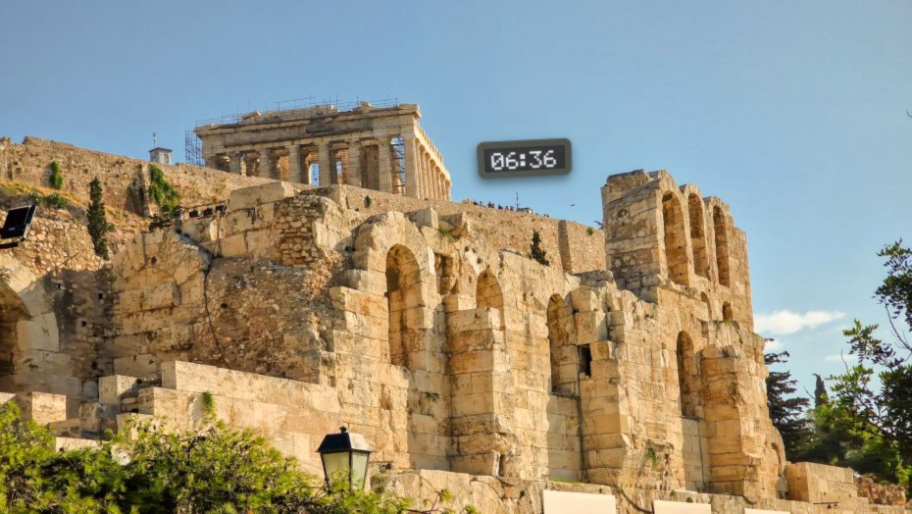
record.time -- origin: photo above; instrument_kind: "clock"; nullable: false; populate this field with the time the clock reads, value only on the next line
6:36
